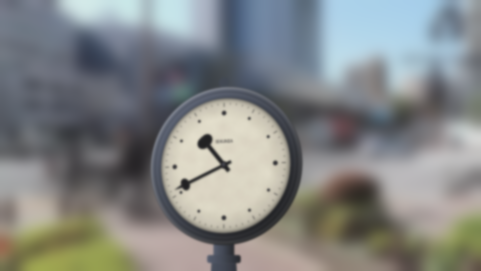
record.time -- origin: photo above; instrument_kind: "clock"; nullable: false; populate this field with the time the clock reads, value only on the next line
10:41
